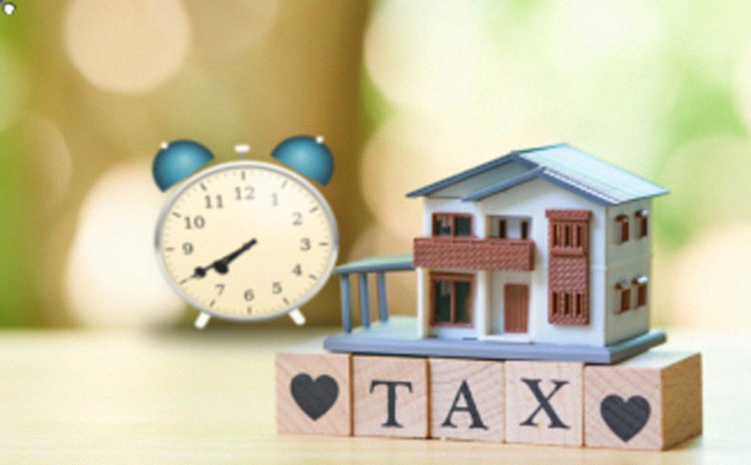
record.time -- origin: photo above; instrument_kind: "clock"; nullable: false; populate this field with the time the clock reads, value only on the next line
7:40
